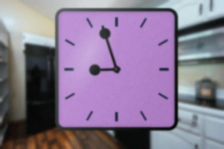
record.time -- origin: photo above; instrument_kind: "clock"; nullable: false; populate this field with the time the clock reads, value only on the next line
8:57
